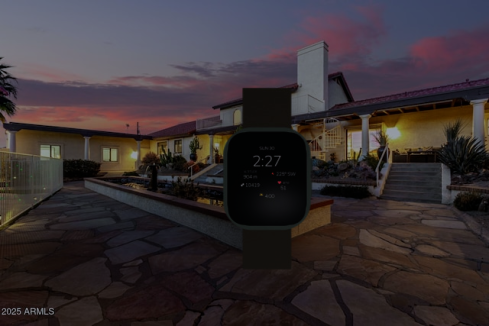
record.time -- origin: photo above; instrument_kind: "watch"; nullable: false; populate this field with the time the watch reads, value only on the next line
2:27
